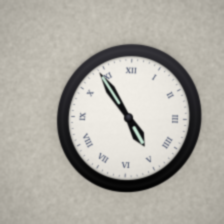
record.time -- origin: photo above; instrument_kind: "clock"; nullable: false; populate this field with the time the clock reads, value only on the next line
4:54
